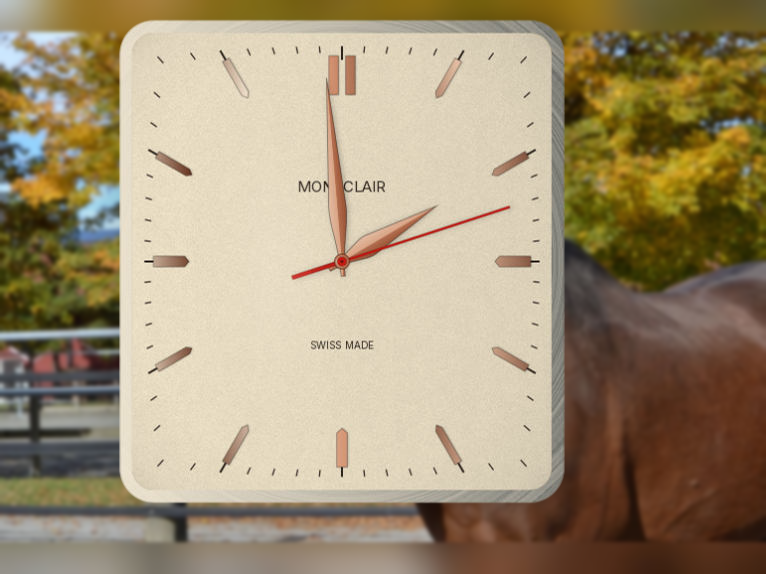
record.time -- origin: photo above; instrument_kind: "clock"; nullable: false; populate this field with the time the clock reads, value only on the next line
1:59:12
